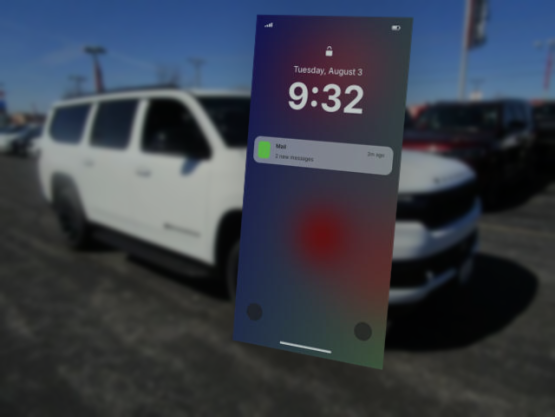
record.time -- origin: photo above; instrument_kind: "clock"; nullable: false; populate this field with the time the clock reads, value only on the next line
9:32
